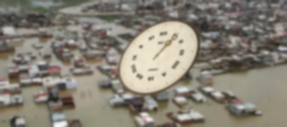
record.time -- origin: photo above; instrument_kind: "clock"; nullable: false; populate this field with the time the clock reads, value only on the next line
1:06
